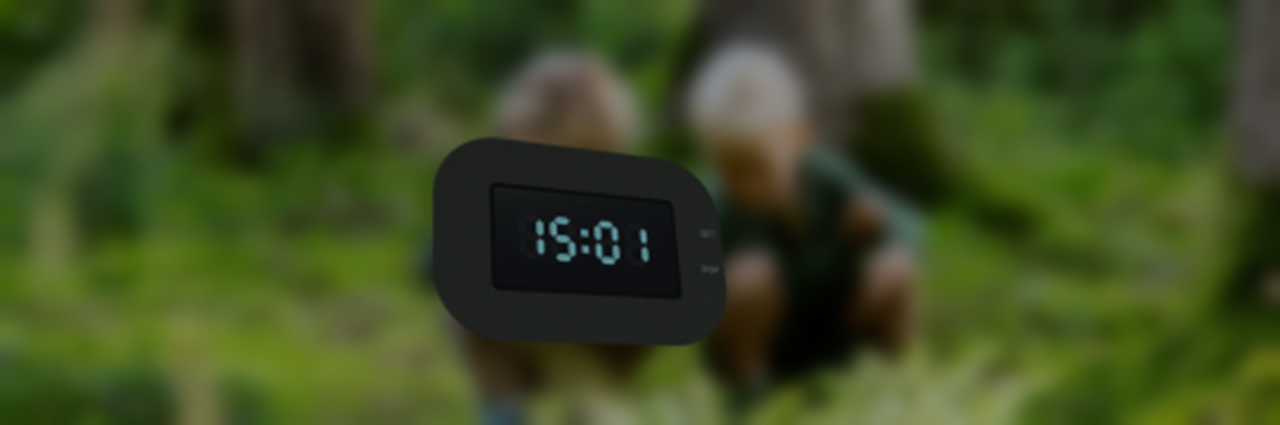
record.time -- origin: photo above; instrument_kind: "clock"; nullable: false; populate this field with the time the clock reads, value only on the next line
15:01
